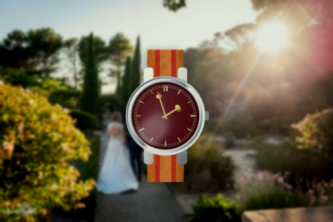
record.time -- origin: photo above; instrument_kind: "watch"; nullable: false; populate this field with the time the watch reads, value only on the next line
1:57
